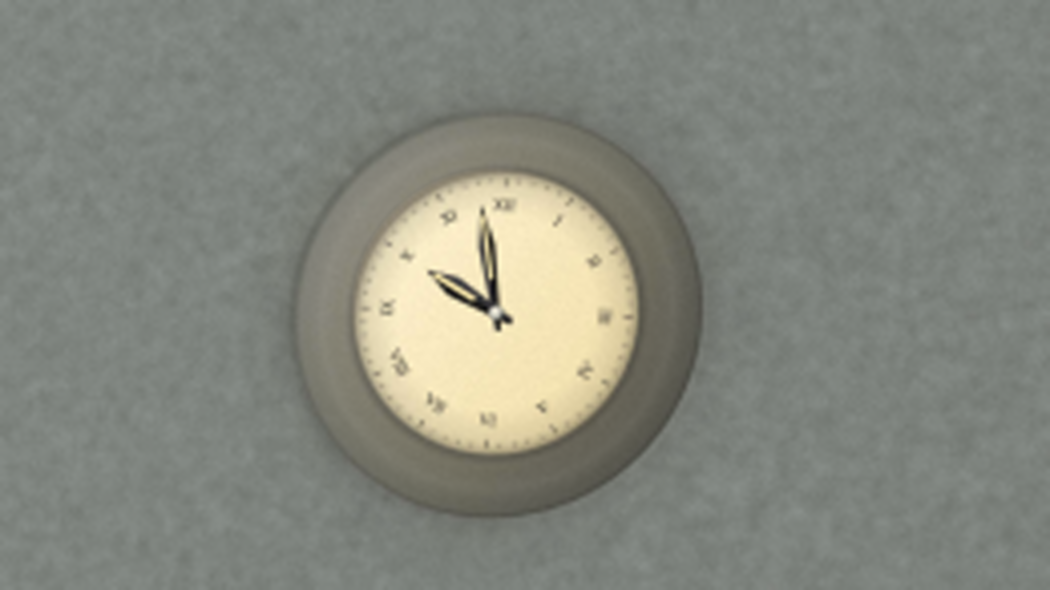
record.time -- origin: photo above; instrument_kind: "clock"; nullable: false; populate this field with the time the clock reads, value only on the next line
9:58
